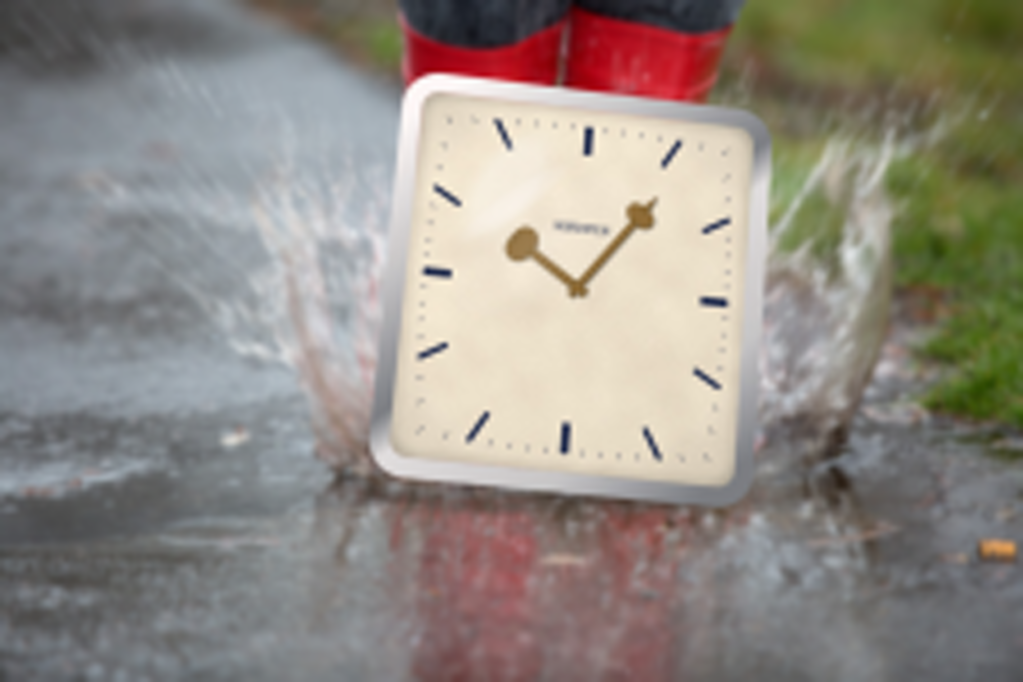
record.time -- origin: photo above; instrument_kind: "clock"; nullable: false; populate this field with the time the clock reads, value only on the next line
10:06
